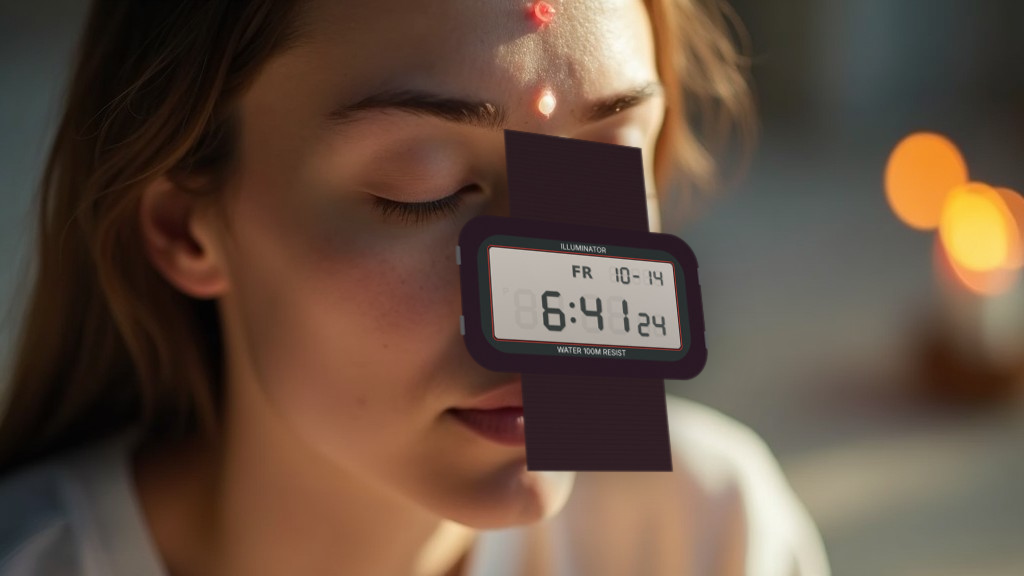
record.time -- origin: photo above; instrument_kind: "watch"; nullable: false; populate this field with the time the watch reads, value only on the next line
6:41:24
